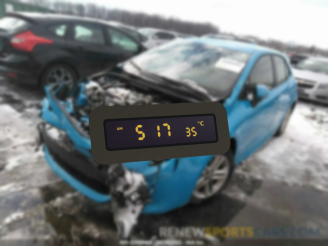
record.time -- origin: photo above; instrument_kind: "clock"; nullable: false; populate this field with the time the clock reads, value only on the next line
5:17
